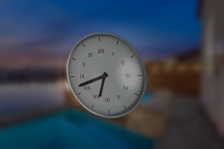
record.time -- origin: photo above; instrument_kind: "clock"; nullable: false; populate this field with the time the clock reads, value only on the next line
6:42
